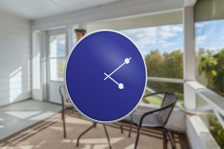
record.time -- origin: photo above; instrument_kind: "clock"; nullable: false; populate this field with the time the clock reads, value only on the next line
4:09
